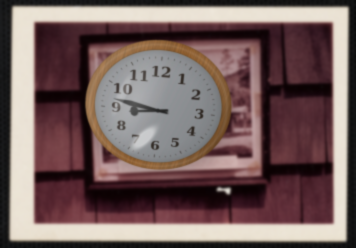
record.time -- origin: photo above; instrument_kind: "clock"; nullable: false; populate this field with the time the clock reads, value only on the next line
8:47
